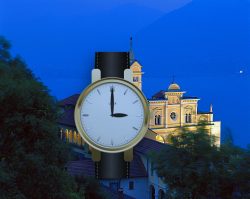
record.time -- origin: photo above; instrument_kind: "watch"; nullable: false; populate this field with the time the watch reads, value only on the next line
3:00
